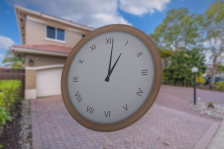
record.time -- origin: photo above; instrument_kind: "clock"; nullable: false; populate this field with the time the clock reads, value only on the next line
1:01
